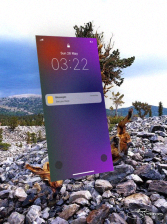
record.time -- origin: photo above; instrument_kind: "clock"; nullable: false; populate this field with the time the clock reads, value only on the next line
3:22
